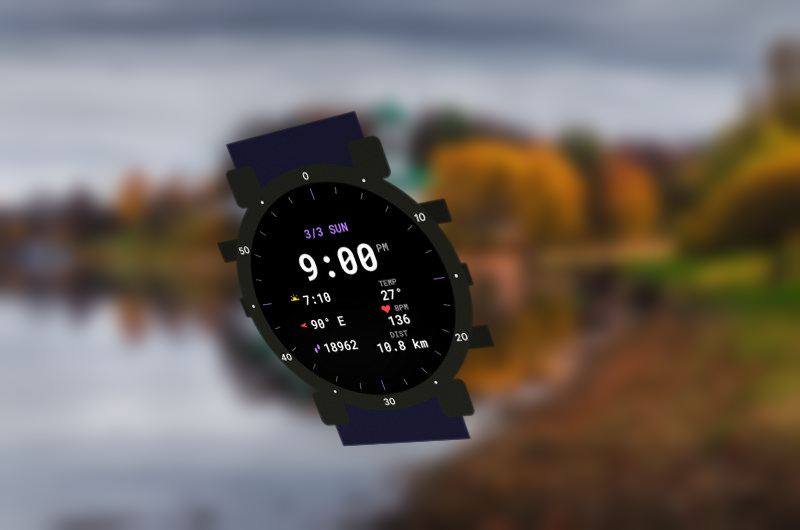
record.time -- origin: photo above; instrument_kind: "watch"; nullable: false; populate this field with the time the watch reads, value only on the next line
9:00
